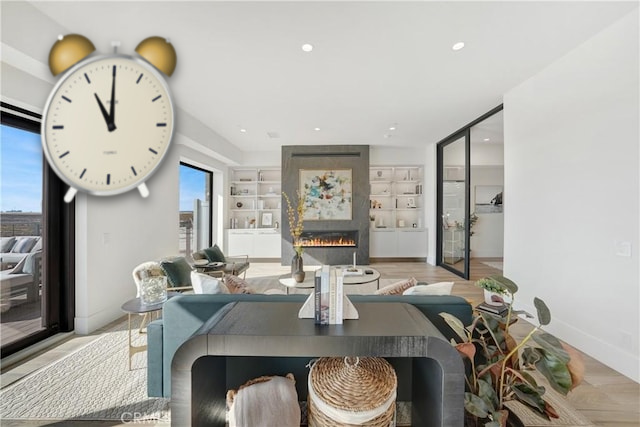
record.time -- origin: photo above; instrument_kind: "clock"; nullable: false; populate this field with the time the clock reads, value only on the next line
11:00
